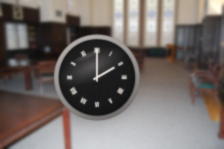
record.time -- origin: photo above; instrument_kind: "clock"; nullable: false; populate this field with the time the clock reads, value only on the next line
2:00
